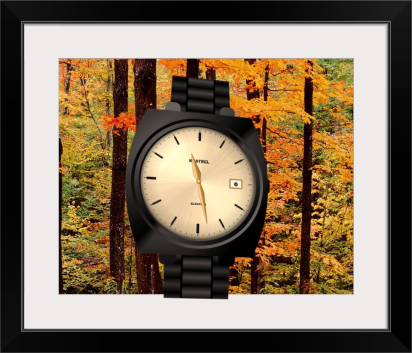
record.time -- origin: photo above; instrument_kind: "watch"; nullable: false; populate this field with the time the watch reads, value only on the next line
11:28
